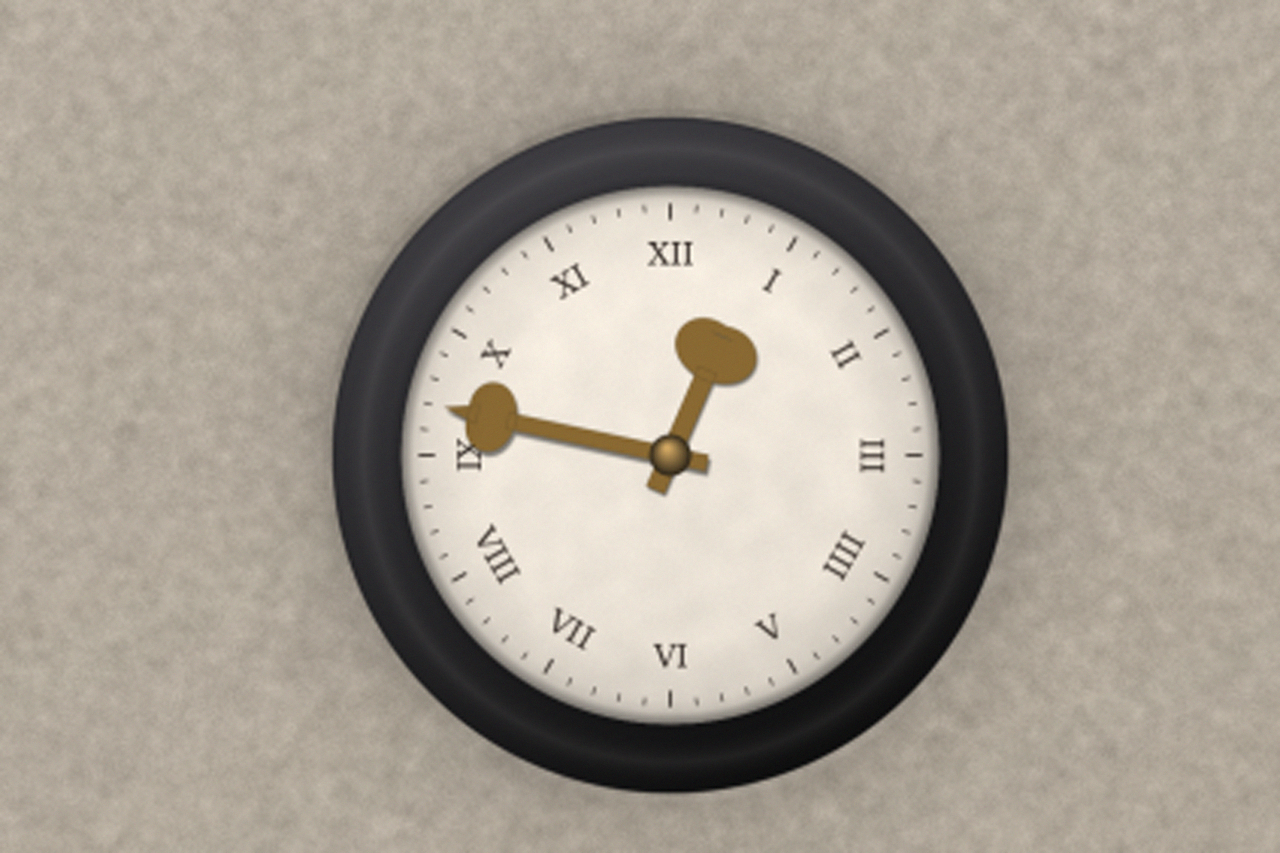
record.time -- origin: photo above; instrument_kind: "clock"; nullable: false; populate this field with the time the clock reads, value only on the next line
12:47
